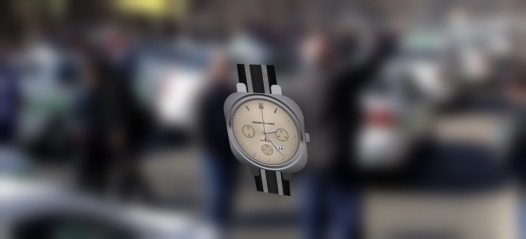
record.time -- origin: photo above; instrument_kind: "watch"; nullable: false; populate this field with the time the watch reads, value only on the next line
2:24
